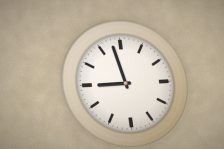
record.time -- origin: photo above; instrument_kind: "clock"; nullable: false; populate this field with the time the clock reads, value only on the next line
8:58
